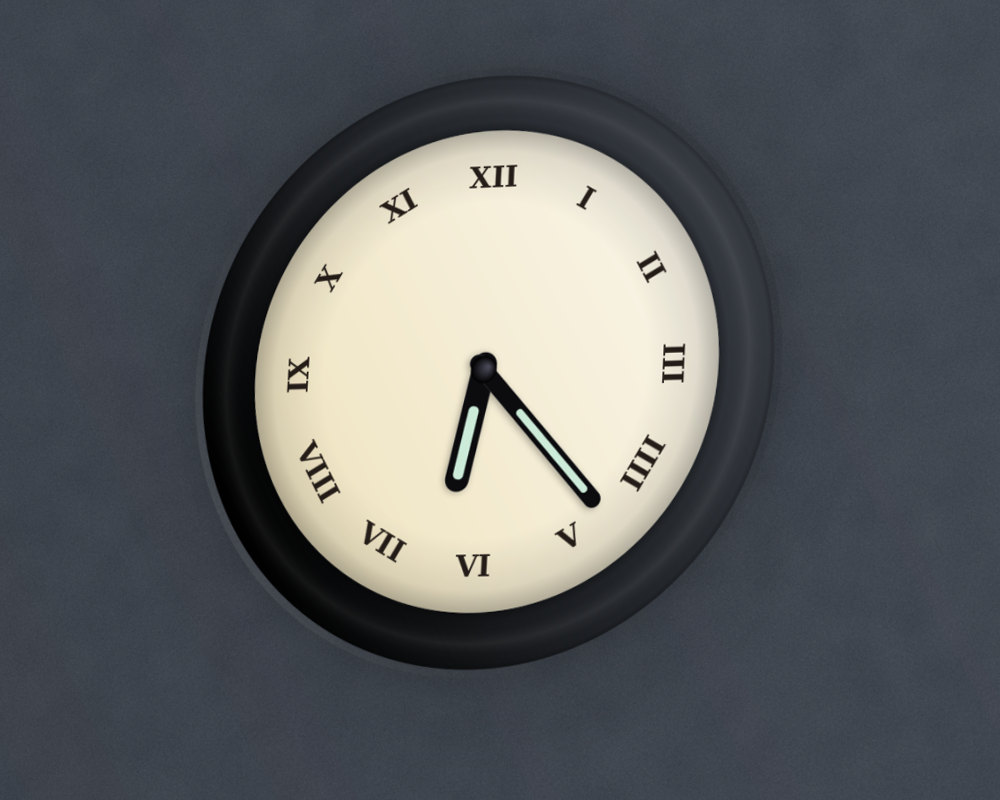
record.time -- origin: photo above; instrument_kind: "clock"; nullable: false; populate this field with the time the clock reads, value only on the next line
6:23
